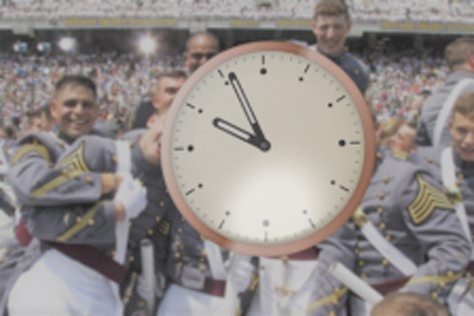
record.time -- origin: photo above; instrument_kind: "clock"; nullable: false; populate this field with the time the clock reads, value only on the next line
9:56
